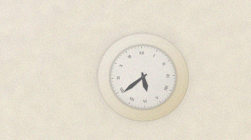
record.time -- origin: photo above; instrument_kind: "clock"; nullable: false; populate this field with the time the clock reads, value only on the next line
5:39
